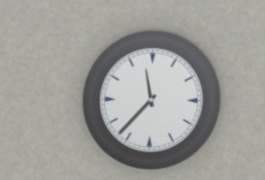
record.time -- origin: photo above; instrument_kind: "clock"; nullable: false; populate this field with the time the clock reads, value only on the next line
11:37
